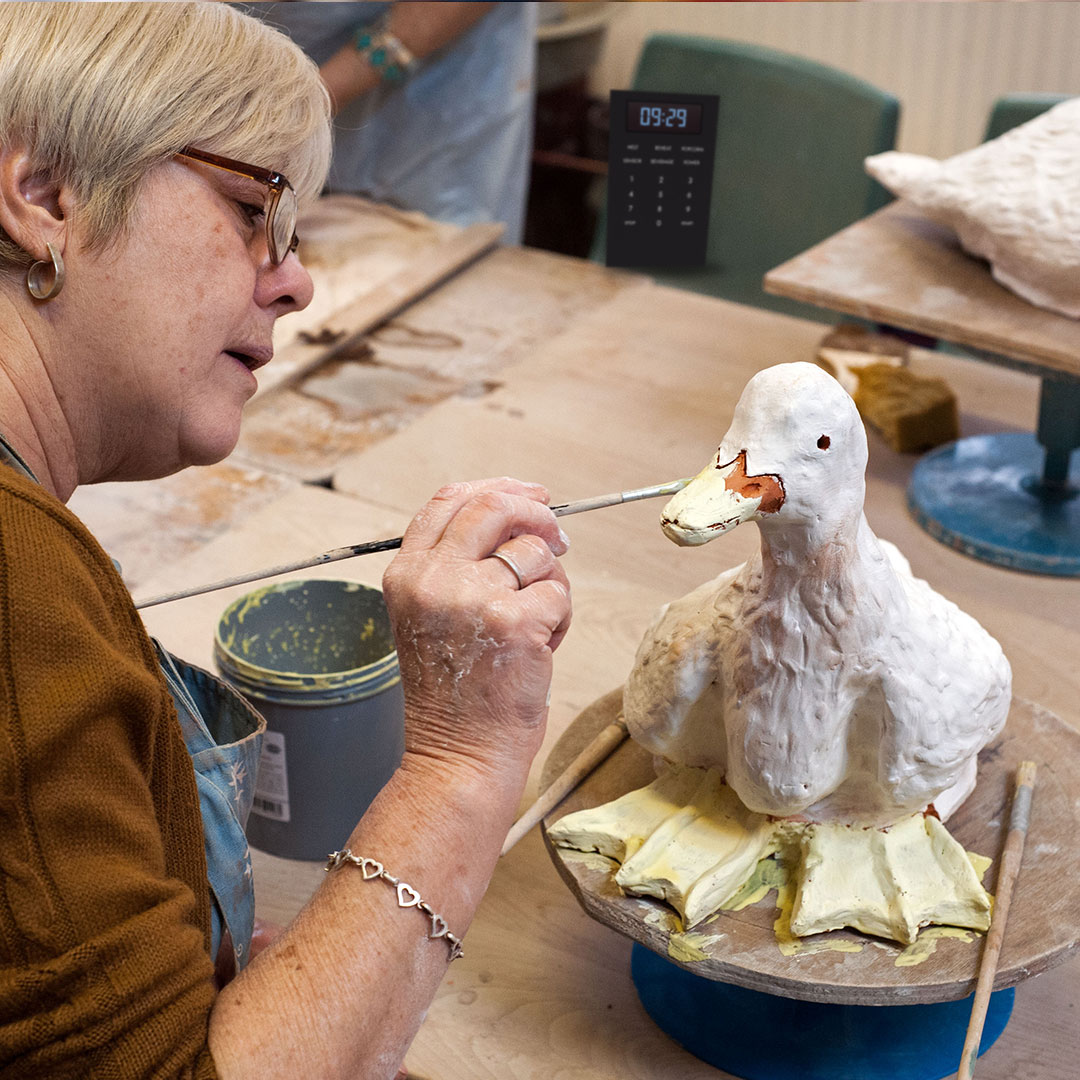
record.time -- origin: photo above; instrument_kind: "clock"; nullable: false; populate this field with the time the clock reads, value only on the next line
9:29
